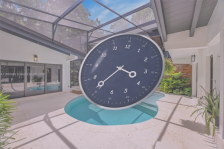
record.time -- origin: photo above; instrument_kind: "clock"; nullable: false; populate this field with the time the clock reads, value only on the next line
3:36
